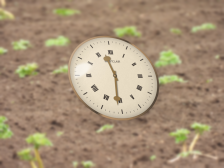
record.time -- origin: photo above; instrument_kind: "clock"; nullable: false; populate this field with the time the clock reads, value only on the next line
11:31
